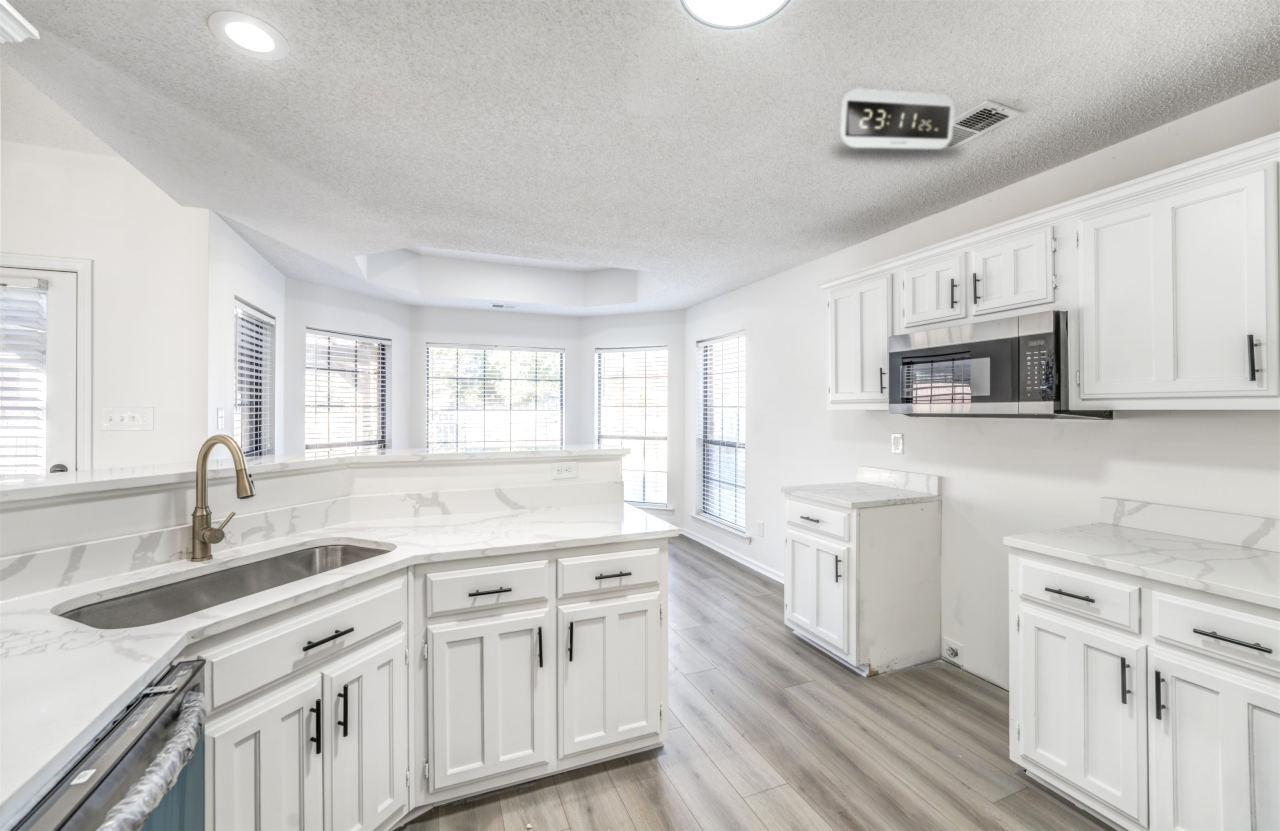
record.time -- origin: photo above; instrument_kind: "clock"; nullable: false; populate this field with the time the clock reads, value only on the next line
23:11
